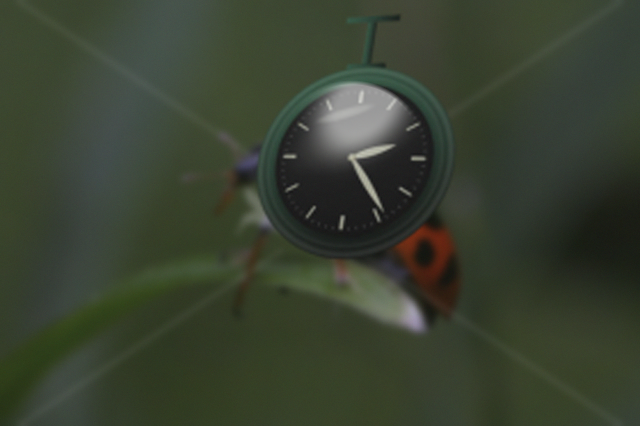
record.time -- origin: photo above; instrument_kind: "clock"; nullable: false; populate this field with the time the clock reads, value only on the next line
2:24
